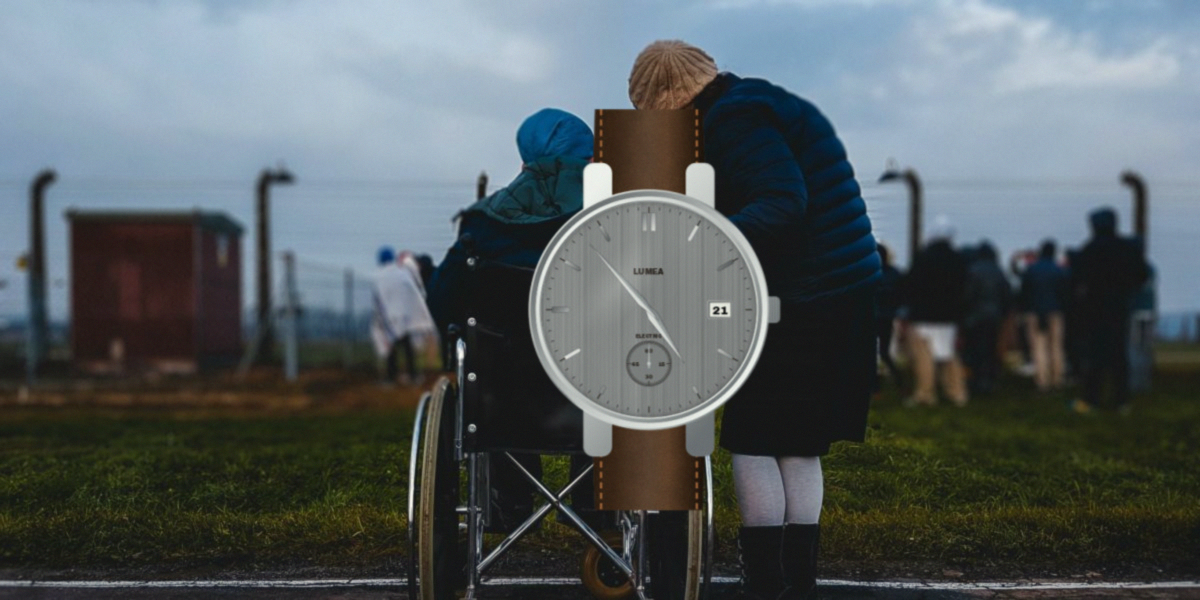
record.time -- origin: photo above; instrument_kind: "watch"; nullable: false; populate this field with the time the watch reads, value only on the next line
4:53
